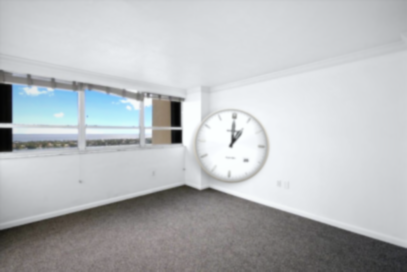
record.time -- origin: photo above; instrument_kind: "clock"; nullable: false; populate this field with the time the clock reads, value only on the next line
1:00
